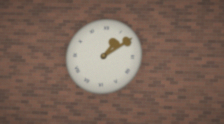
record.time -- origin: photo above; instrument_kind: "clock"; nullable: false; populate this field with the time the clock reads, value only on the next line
1:09
